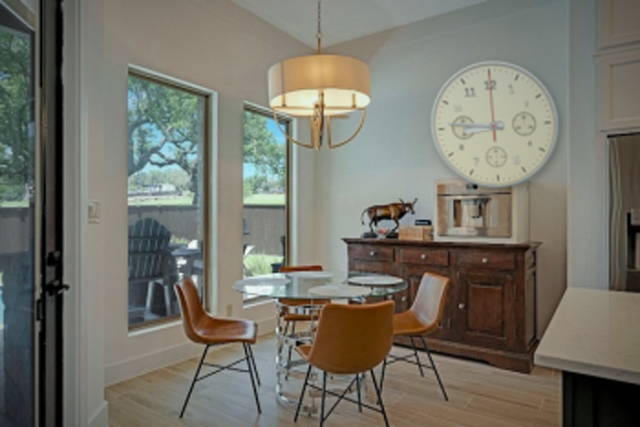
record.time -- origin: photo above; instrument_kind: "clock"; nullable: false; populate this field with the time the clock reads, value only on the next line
8:46
